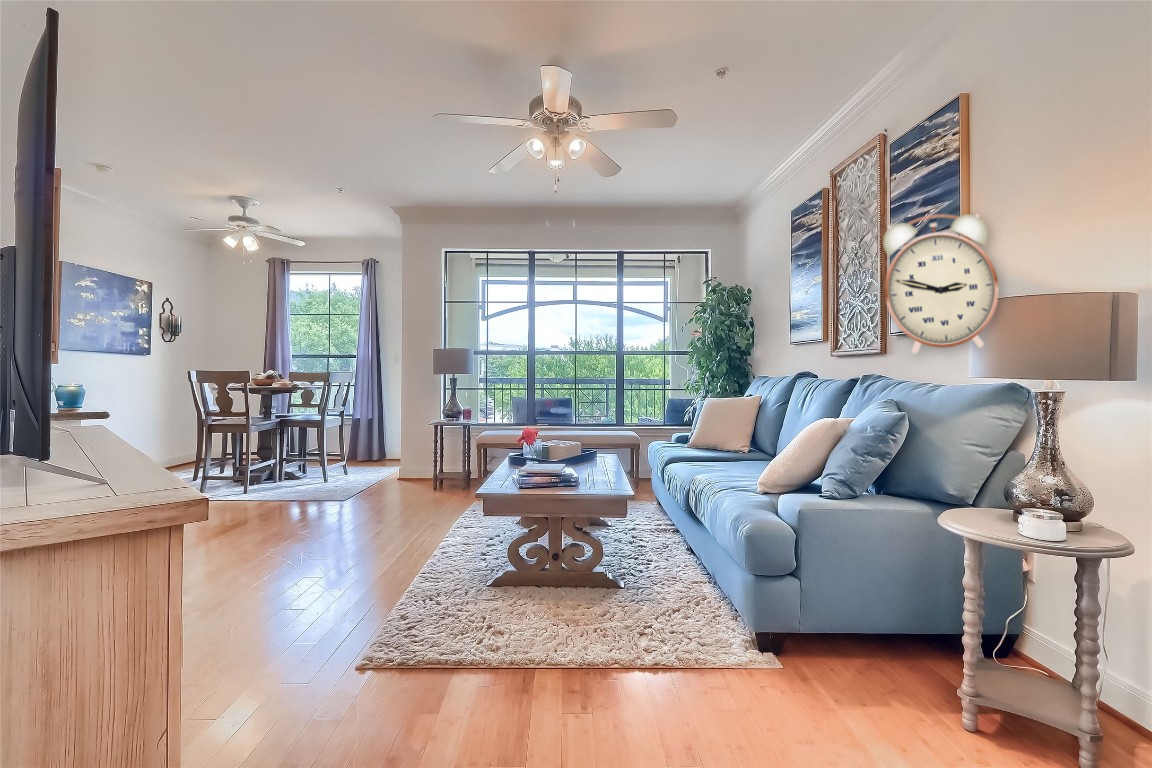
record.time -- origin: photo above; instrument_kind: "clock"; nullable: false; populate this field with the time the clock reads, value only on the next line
2:48
